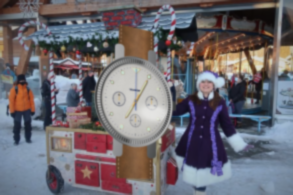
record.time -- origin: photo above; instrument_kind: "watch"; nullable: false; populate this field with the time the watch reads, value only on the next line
7:05
